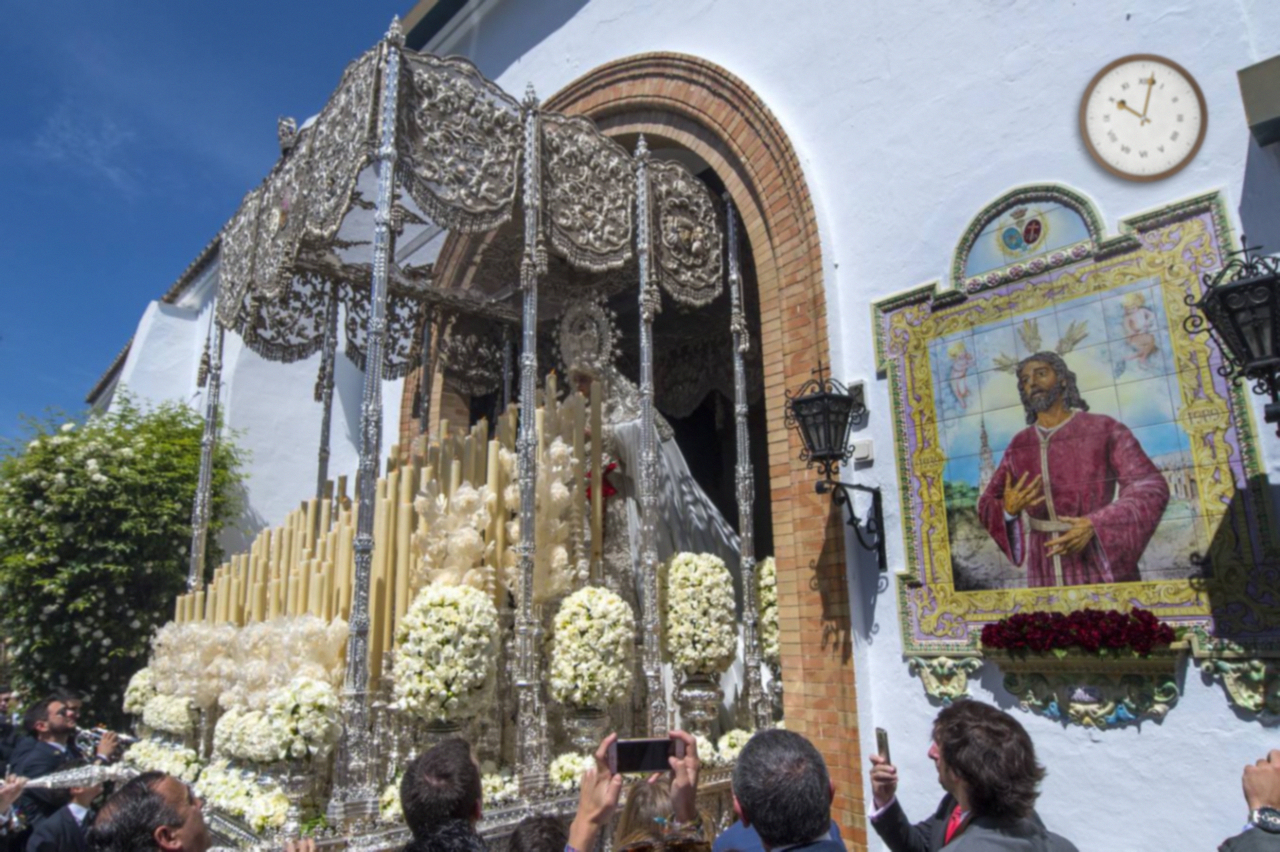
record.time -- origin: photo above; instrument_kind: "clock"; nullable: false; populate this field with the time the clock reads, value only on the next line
10:02
